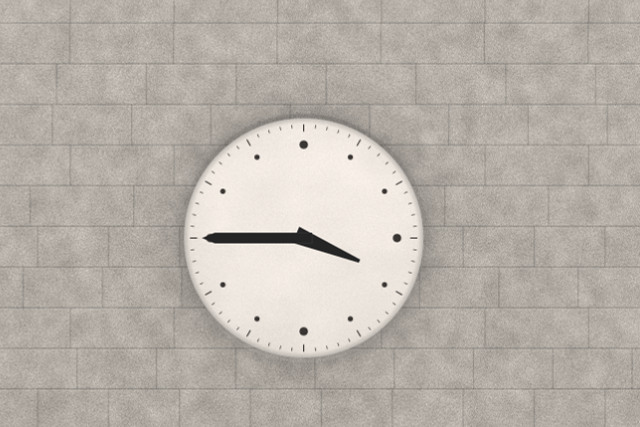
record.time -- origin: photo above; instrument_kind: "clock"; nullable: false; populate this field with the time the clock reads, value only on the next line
3:45
